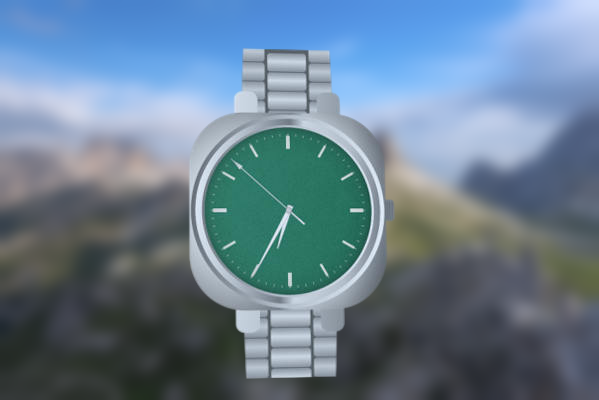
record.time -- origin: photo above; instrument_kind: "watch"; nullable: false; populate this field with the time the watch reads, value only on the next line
6:34:52
